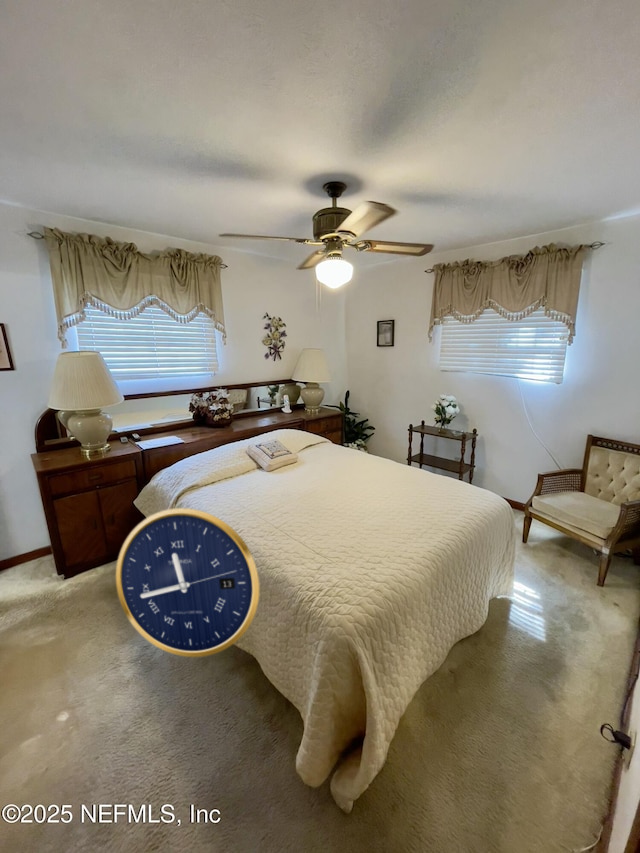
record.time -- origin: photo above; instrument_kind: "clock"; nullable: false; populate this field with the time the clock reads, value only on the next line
11:43:13
